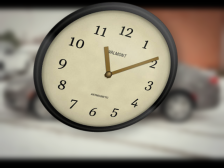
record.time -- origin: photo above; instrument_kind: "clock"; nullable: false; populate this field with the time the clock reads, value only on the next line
11:09
